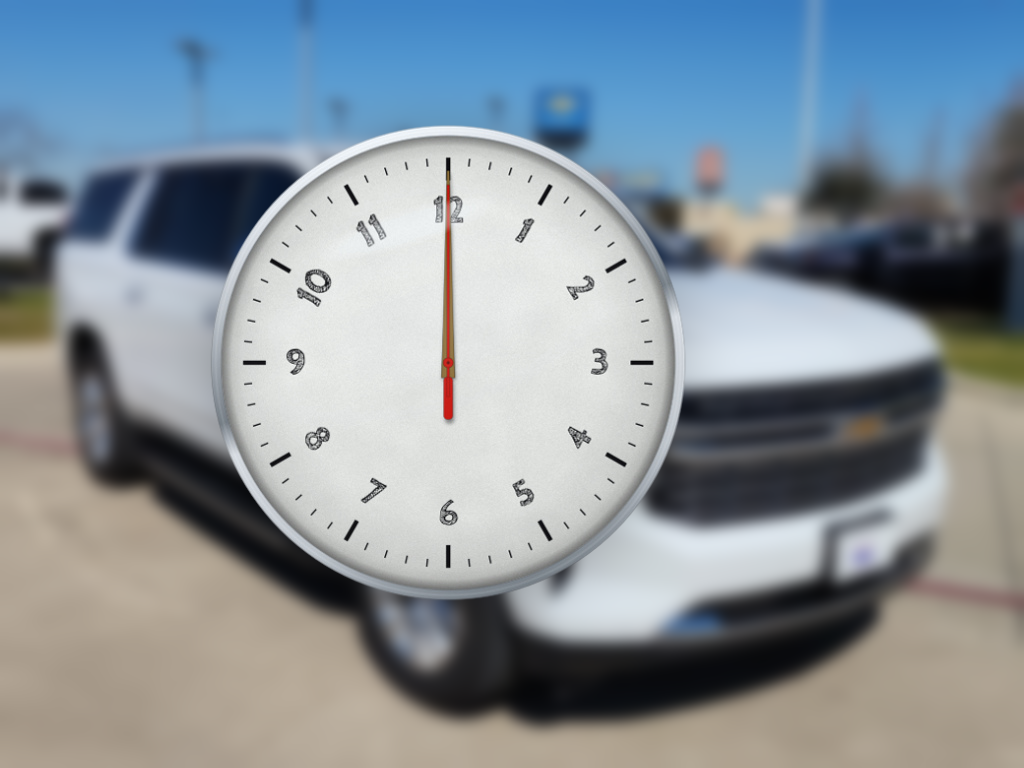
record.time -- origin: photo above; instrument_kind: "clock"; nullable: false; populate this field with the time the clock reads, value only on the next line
12:00:00
